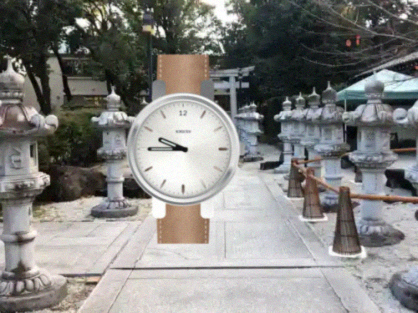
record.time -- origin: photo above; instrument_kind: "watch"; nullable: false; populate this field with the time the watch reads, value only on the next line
9:45
